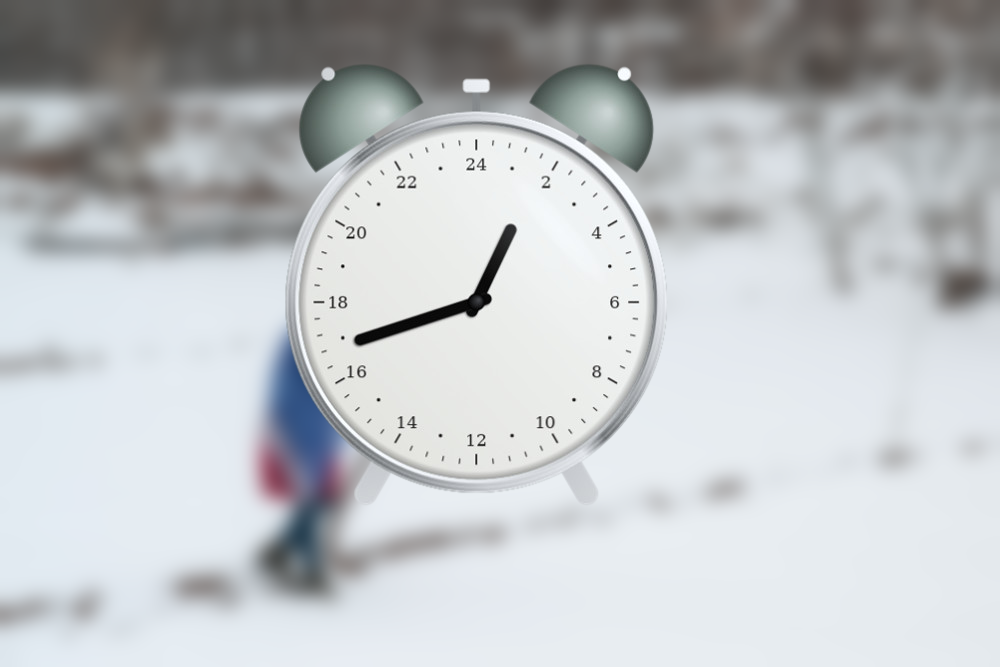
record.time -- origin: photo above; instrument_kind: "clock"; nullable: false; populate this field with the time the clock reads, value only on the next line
1:42
